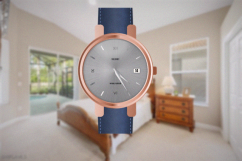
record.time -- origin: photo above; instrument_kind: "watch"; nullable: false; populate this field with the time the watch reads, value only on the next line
4:25
